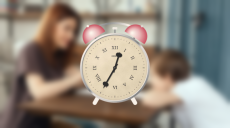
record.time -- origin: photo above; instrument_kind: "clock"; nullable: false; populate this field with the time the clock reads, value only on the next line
12:35
